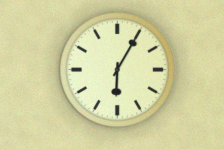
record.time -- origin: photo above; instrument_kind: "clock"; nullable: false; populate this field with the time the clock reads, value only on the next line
6:05
